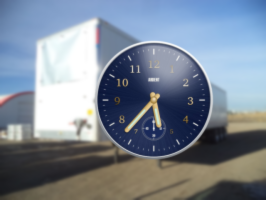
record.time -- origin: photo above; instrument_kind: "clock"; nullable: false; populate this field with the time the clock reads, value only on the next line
5:37
